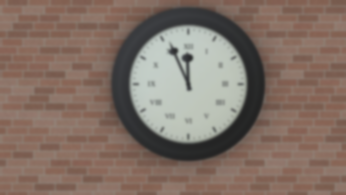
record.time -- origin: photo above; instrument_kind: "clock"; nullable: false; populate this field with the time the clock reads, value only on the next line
11:56
